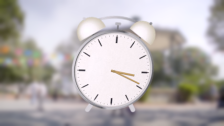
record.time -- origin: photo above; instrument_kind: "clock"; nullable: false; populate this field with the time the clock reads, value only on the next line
3:19
